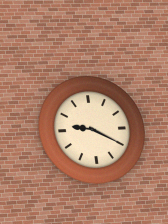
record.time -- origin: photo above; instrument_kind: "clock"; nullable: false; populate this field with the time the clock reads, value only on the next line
9:20
